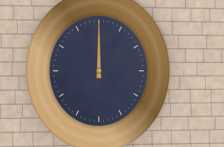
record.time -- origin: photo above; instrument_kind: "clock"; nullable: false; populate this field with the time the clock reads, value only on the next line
12:00
